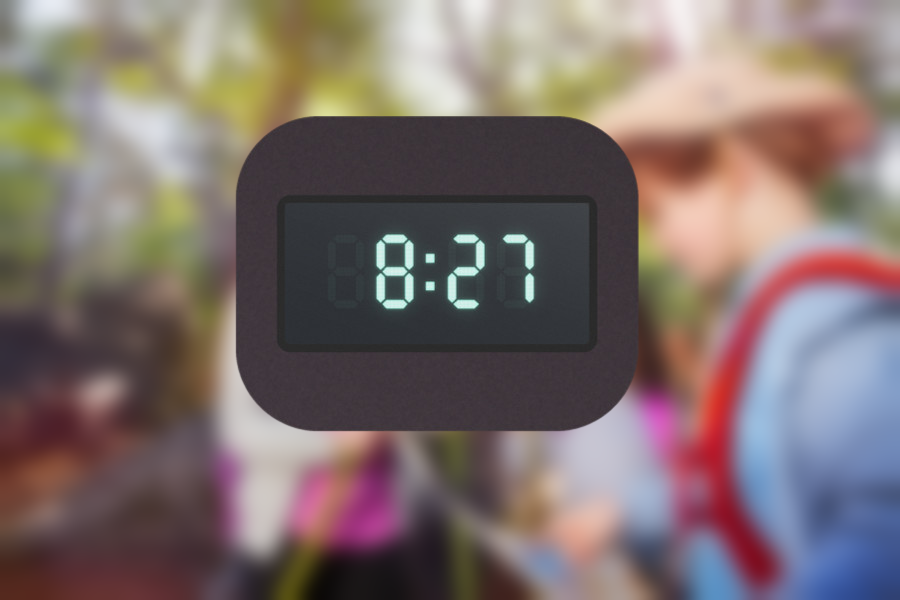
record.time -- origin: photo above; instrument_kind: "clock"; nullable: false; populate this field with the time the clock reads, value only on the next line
8:27
